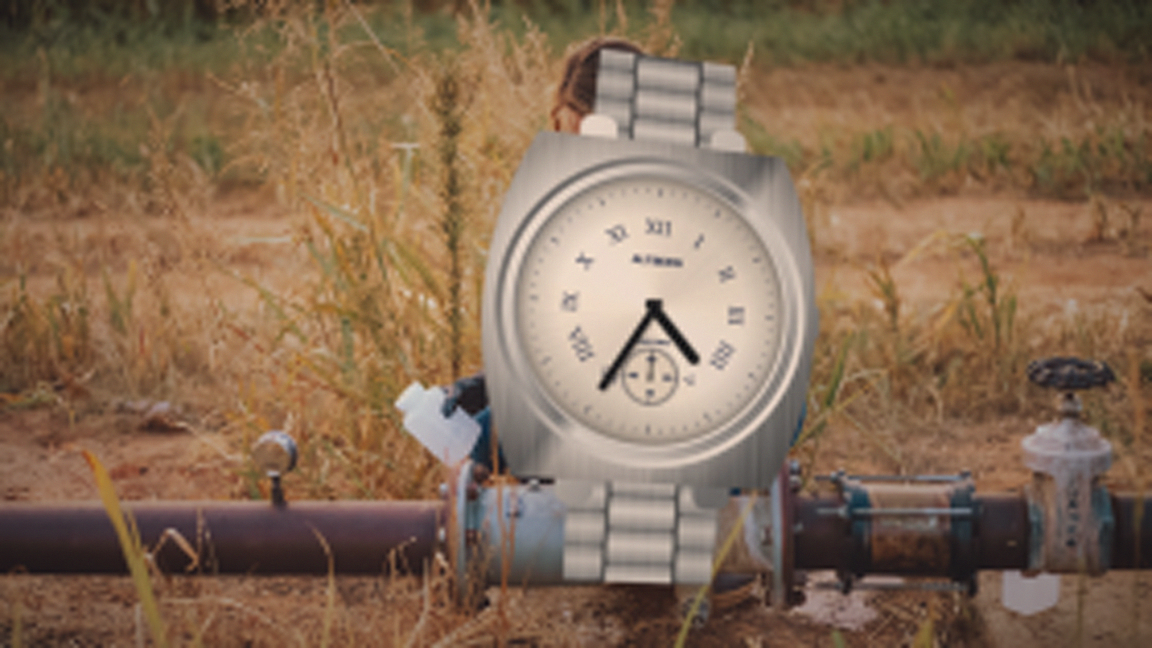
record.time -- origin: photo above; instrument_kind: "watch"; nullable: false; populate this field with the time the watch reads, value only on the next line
4:35
